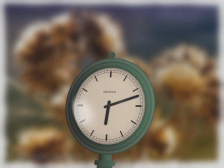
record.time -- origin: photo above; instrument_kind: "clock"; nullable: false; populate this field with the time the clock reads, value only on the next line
6:12
